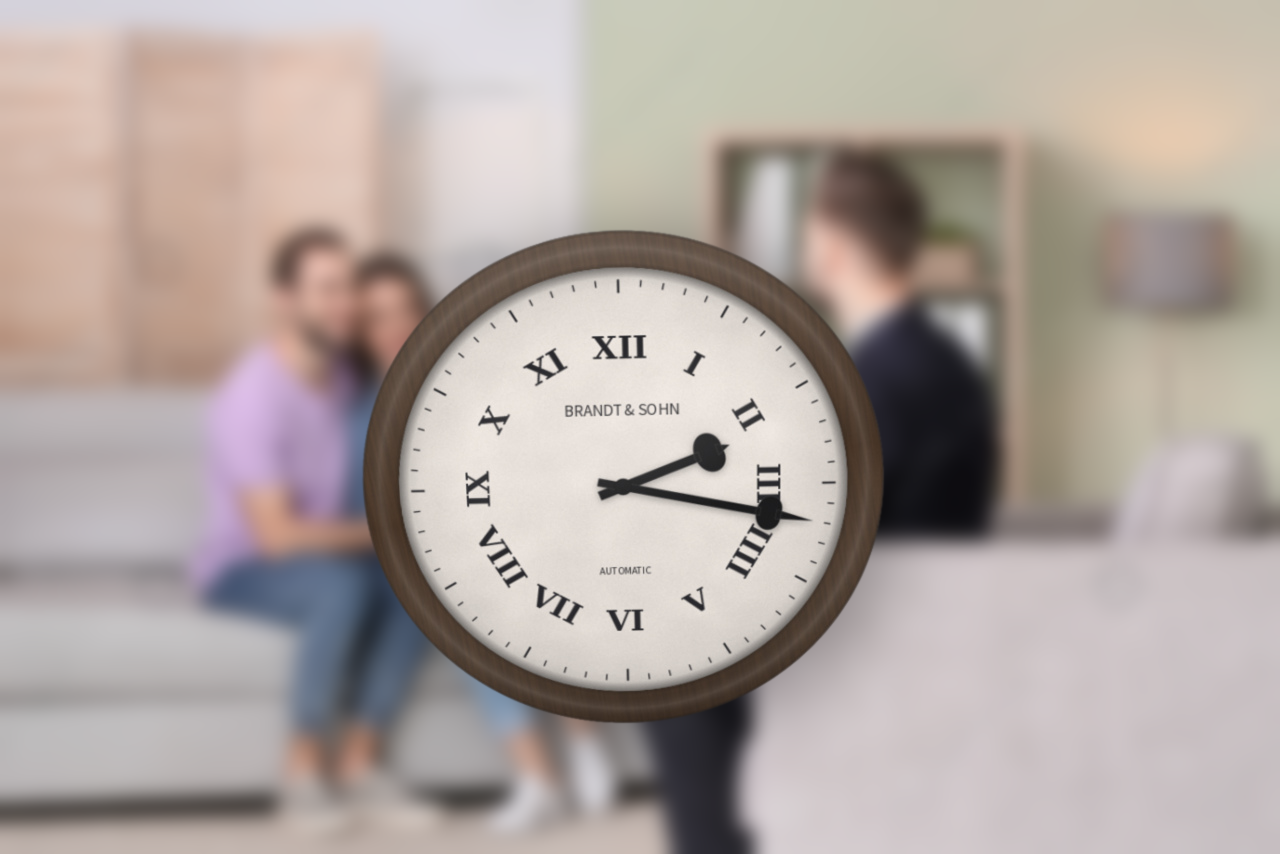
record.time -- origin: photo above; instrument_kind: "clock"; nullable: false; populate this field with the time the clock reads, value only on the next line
2:17
